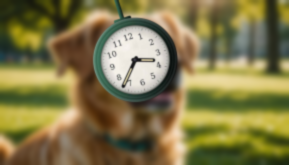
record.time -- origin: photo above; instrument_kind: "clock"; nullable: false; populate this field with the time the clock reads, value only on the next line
3:37
